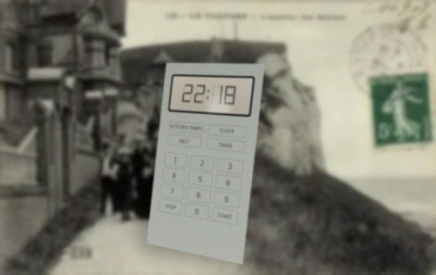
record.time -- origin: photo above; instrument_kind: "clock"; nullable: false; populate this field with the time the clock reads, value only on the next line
22:18
